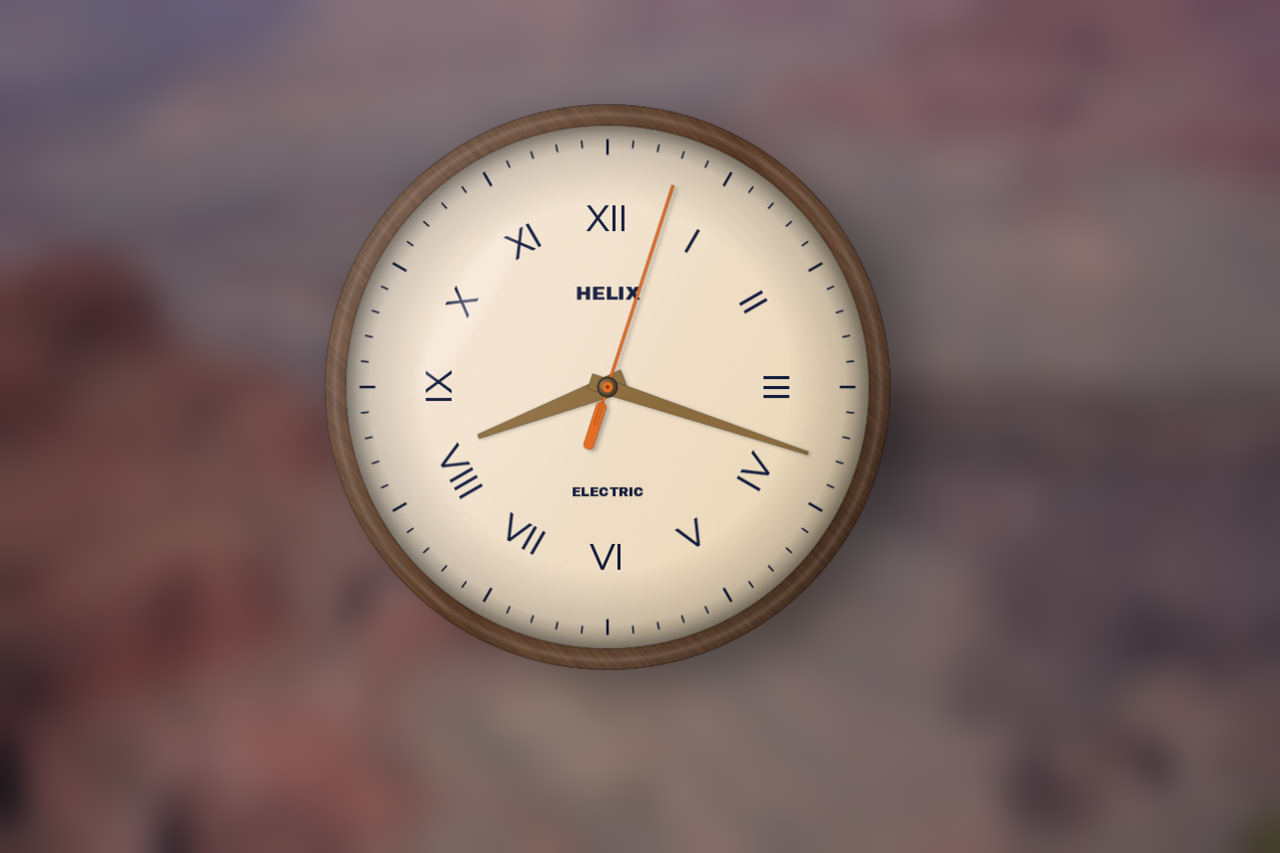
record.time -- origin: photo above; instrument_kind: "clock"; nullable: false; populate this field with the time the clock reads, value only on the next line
8:18:03
